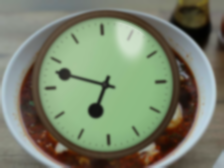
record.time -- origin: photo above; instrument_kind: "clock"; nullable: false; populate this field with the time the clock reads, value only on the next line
6:48
